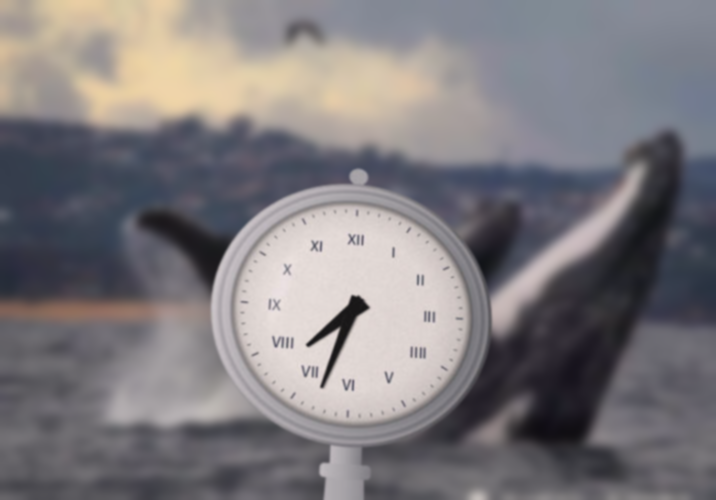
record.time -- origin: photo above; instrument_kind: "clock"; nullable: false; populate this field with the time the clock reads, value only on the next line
7:33
